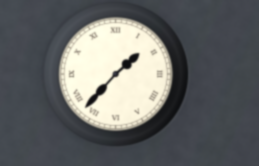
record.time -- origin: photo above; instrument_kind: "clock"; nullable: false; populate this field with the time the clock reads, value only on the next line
1:37
